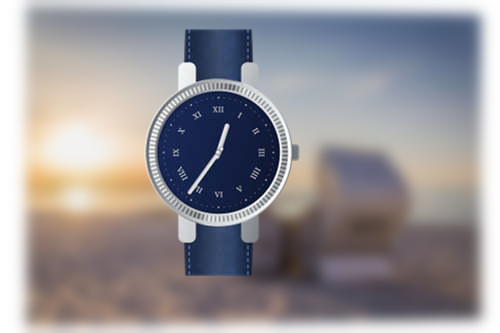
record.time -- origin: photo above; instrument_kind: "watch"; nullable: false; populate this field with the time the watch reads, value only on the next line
12:36
